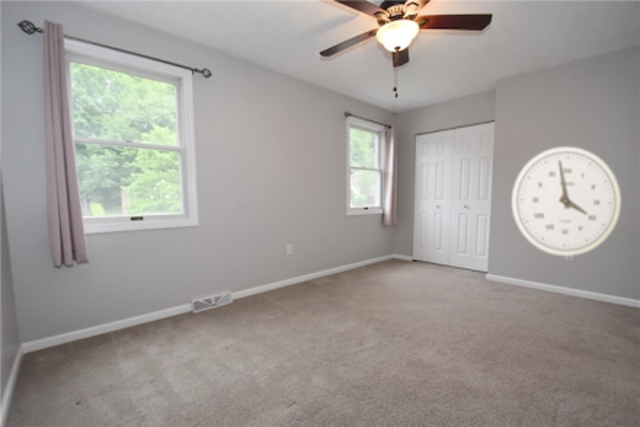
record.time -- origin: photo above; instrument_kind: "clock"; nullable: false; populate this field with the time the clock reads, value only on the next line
3:58
